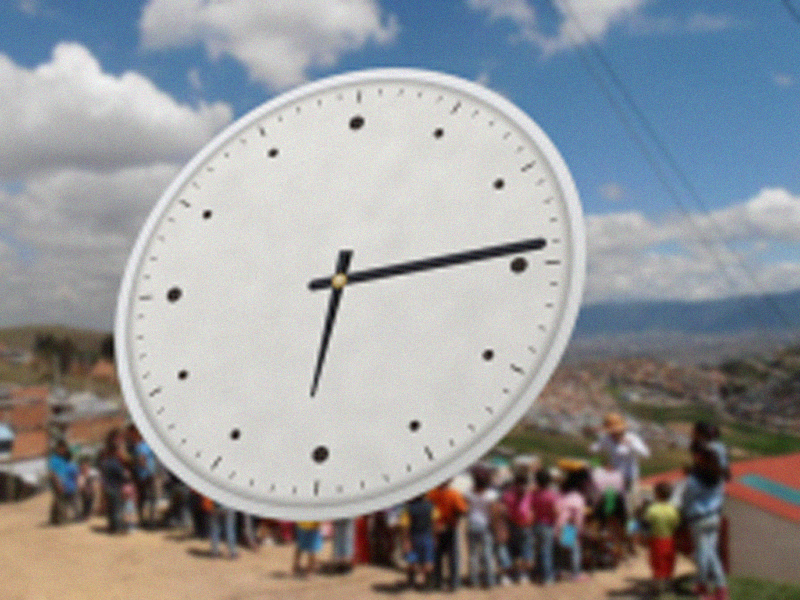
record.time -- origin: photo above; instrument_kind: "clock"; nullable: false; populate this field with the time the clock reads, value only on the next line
6:14
